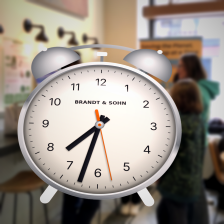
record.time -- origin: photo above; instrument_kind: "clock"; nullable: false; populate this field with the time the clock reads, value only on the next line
7:32:28
